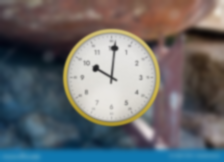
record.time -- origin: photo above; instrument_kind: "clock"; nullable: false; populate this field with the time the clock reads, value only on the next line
10:01
